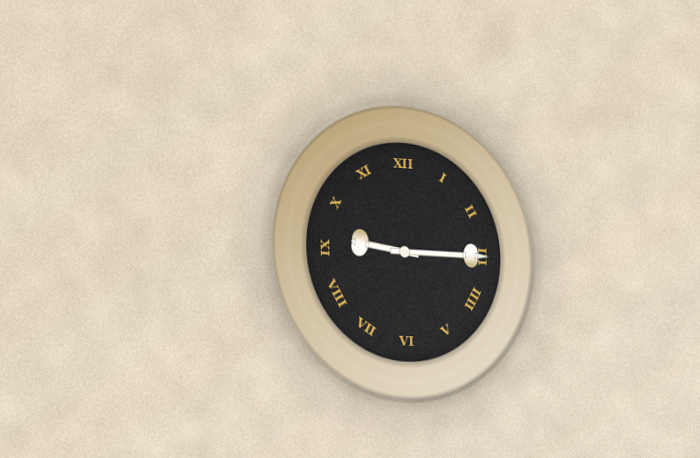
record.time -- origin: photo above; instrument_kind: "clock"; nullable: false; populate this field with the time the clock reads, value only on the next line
9:15
